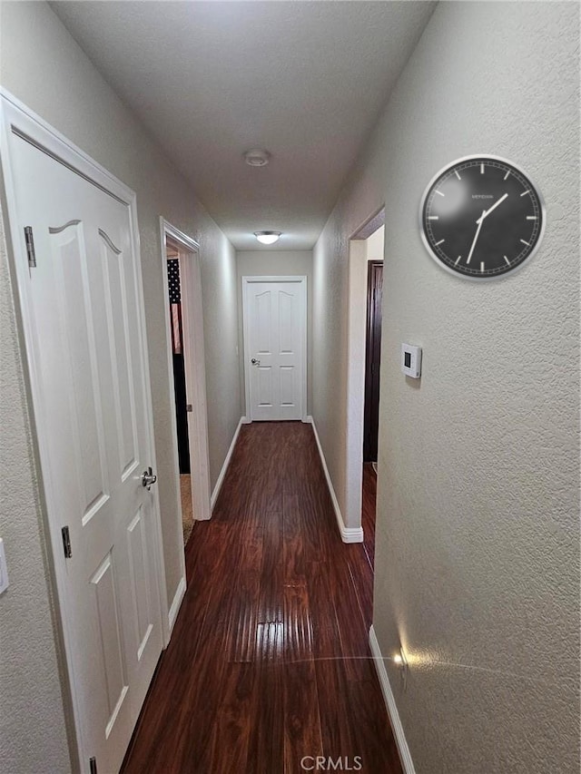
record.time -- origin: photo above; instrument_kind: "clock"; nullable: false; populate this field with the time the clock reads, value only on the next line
1:33
